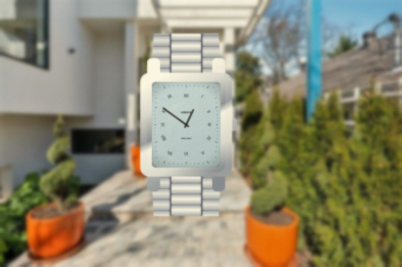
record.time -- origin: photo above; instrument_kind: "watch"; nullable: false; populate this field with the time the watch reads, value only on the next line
12:51
